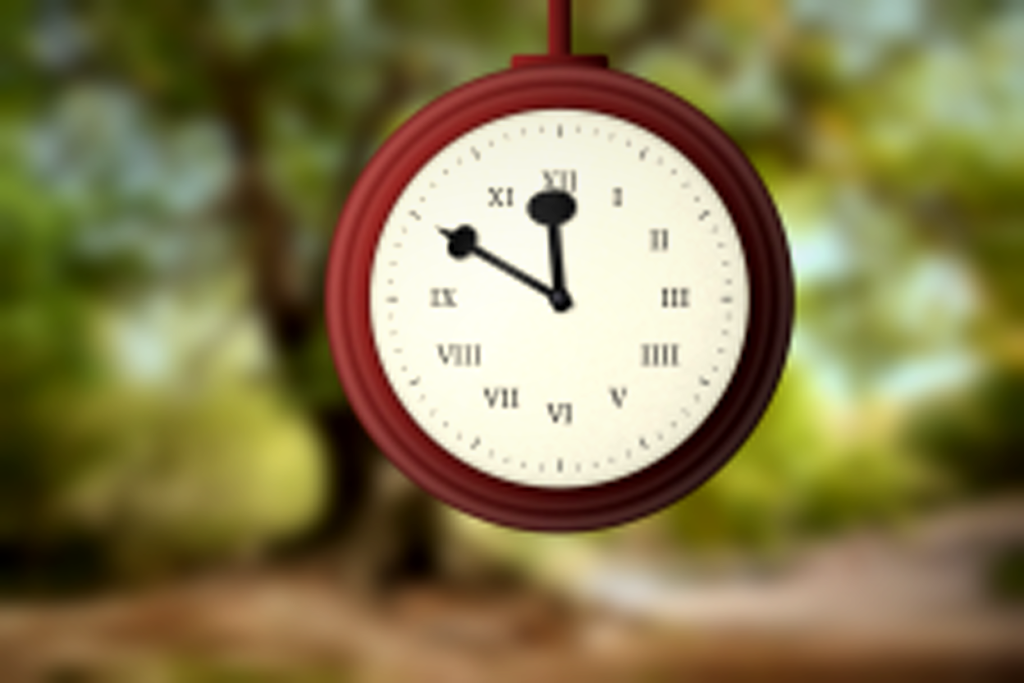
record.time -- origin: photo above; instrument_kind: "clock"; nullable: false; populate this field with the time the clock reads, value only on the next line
11:50
